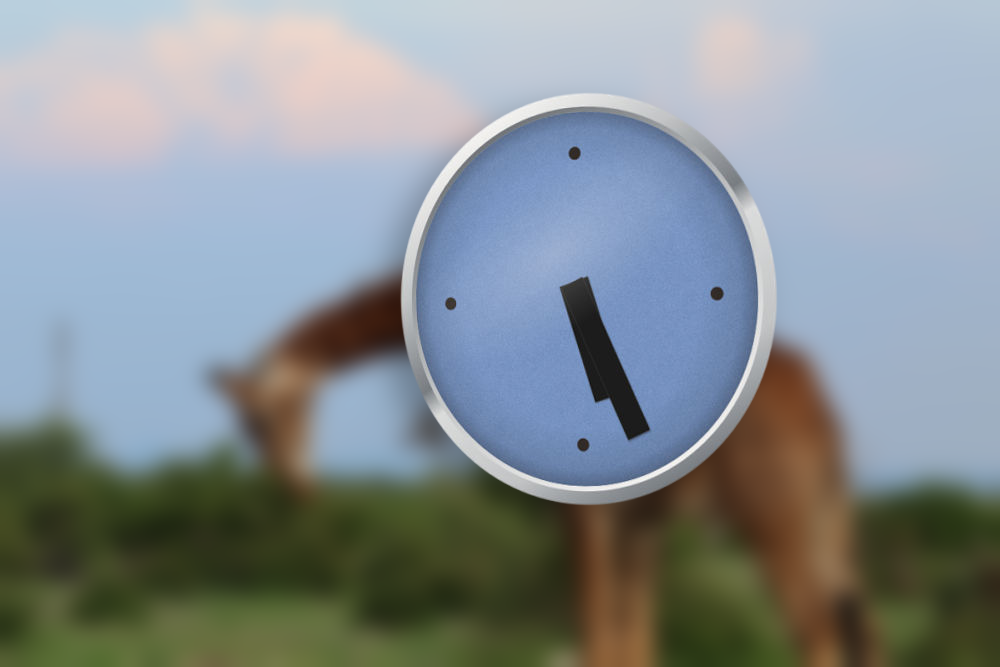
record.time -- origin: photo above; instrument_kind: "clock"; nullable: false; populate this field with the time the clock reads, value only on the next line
5:26
